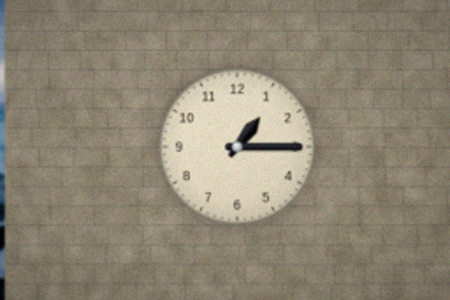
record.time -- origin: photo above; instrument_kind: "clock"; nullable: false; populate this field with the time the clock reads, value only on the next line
1:15
